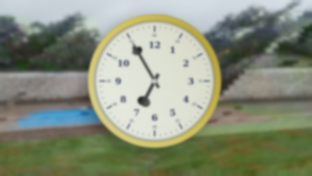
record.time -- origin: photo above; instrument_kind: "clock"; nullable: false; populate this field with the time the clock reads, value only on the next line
6:55
